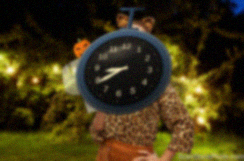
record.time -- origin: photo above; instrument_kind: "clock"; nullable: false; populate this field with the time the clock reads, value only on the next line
8:39
